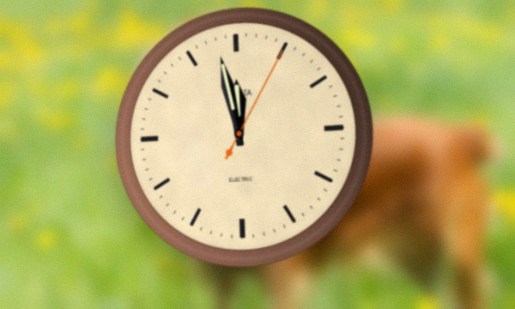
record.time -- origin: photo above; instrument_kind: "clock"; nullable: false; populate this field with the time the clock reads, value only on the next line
11:58:05
